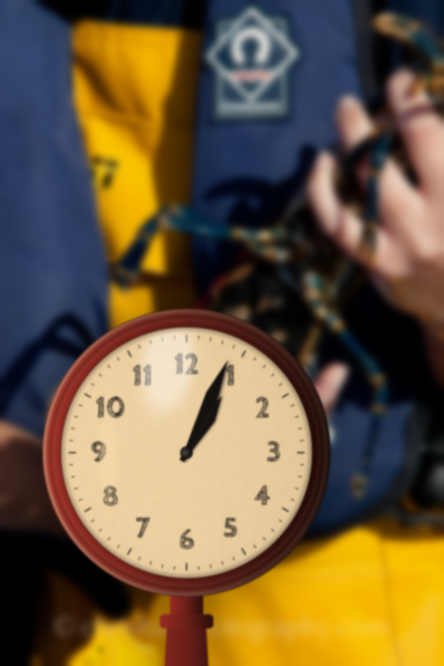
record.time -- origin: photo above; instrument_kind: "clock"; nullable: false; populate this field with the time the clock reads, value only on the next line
1:04
